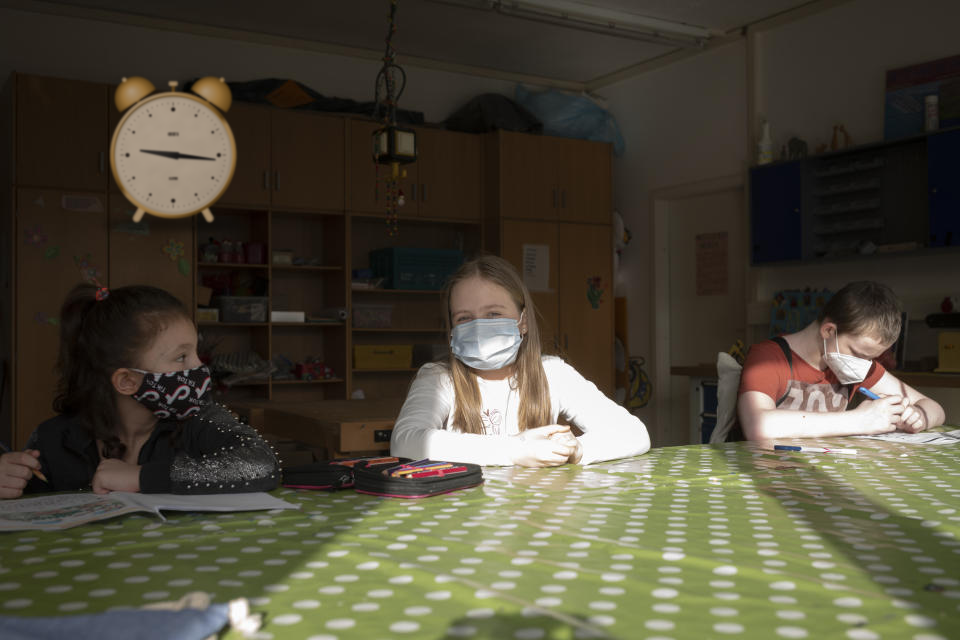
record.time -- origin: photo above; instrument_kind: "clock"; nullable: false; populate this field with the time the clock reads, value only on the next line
9:16
